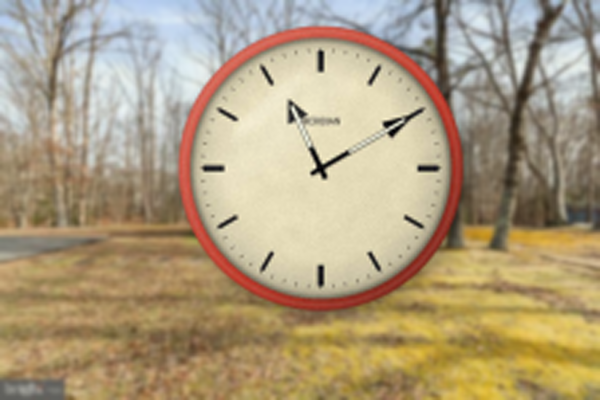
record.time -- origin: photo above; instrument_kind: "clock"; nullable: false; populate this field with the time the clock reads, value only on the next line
11:10
